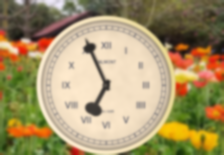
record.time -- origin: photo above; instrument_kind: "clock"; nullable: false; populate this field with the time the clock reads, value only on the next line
6:56
